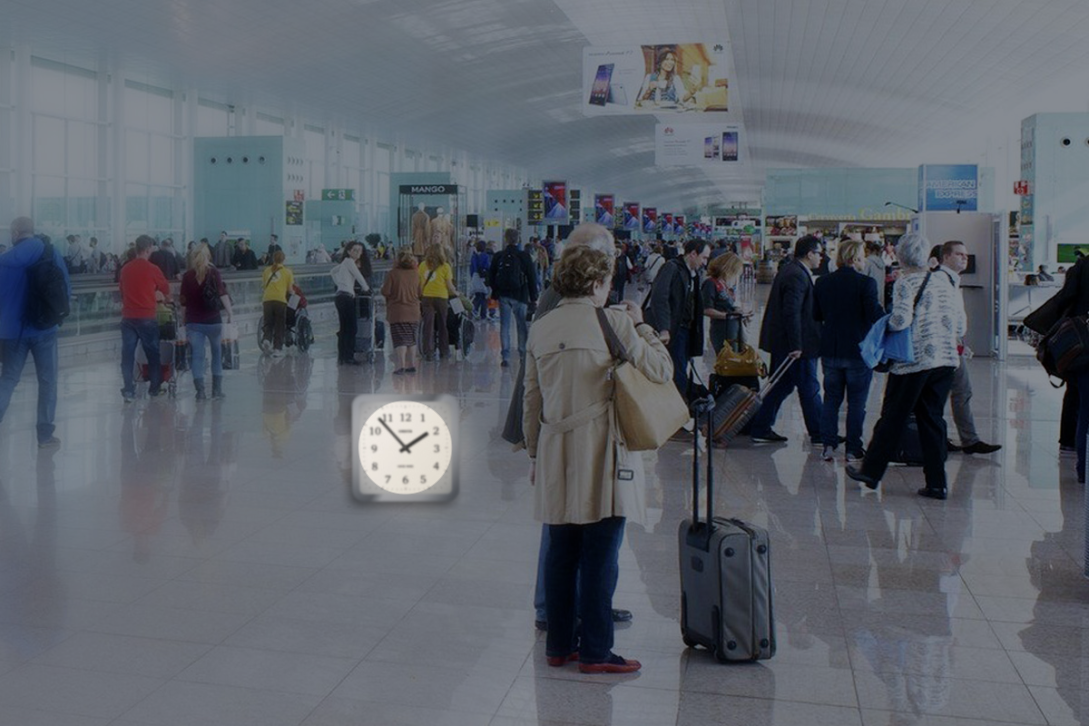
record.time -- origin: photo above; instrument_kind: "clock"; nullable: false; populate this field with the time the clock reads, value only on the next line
1:53
